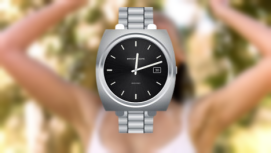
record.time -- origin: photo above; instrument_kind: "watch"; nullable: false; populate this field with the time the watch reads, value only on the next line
12:12
